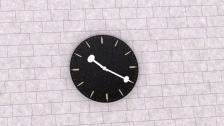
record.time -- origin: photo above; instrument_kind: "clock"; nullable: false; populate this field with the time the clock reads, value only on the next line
10:20
